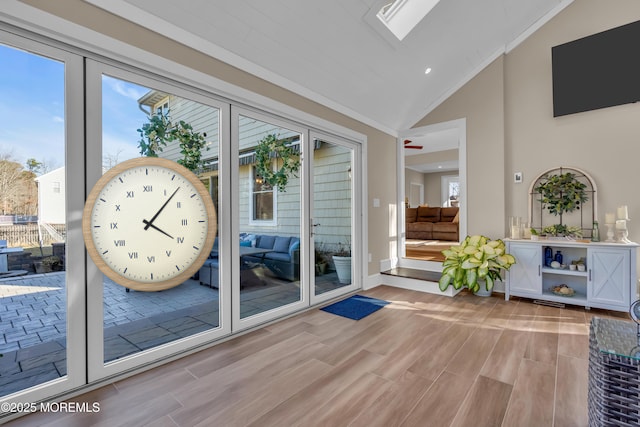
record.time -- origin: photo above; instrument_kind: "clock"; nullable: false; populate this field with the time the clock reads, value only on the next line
4:07
